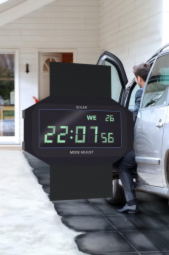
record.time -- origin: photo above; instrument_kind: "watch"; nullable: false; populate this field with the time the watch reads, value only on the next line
22:07:56
